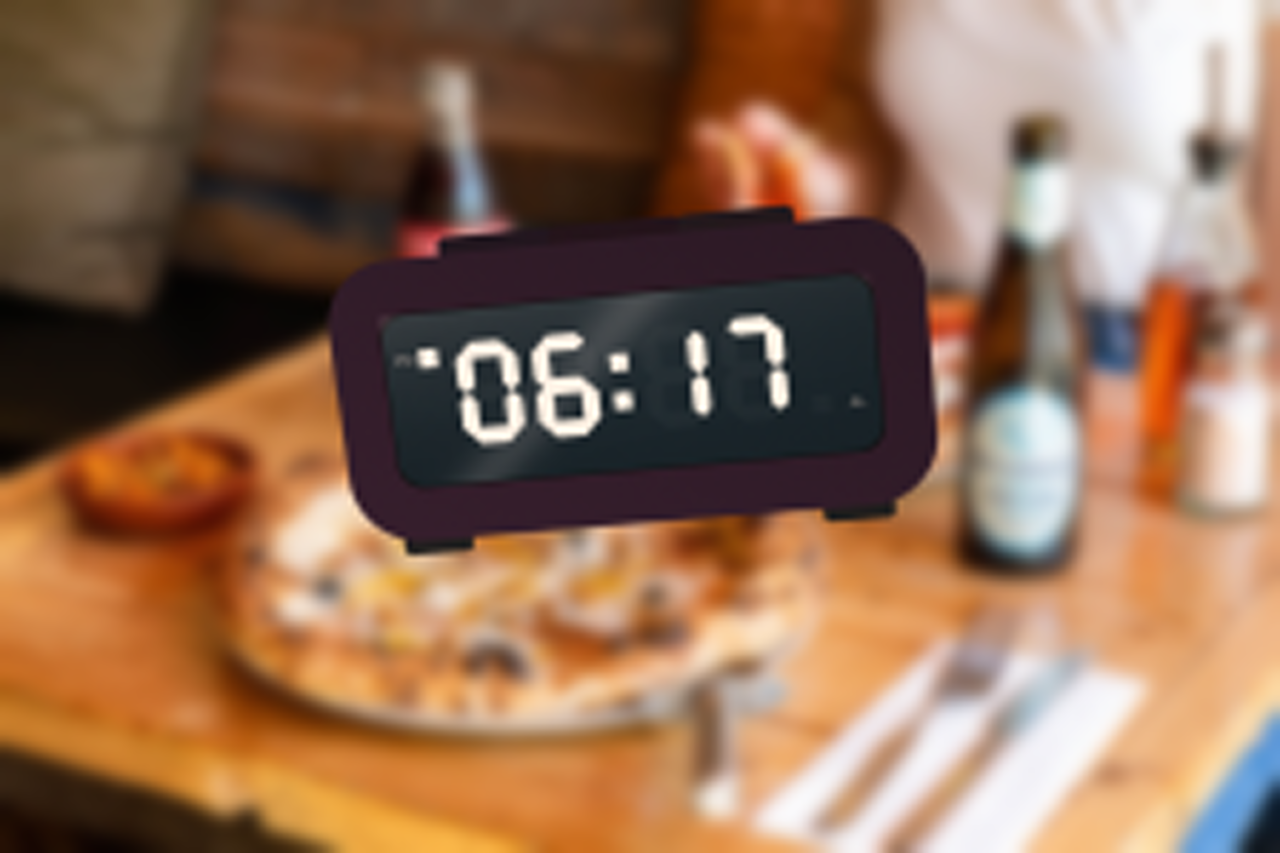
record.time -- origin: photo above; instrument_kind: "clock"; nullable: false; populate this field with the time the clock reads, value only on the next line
6:17
